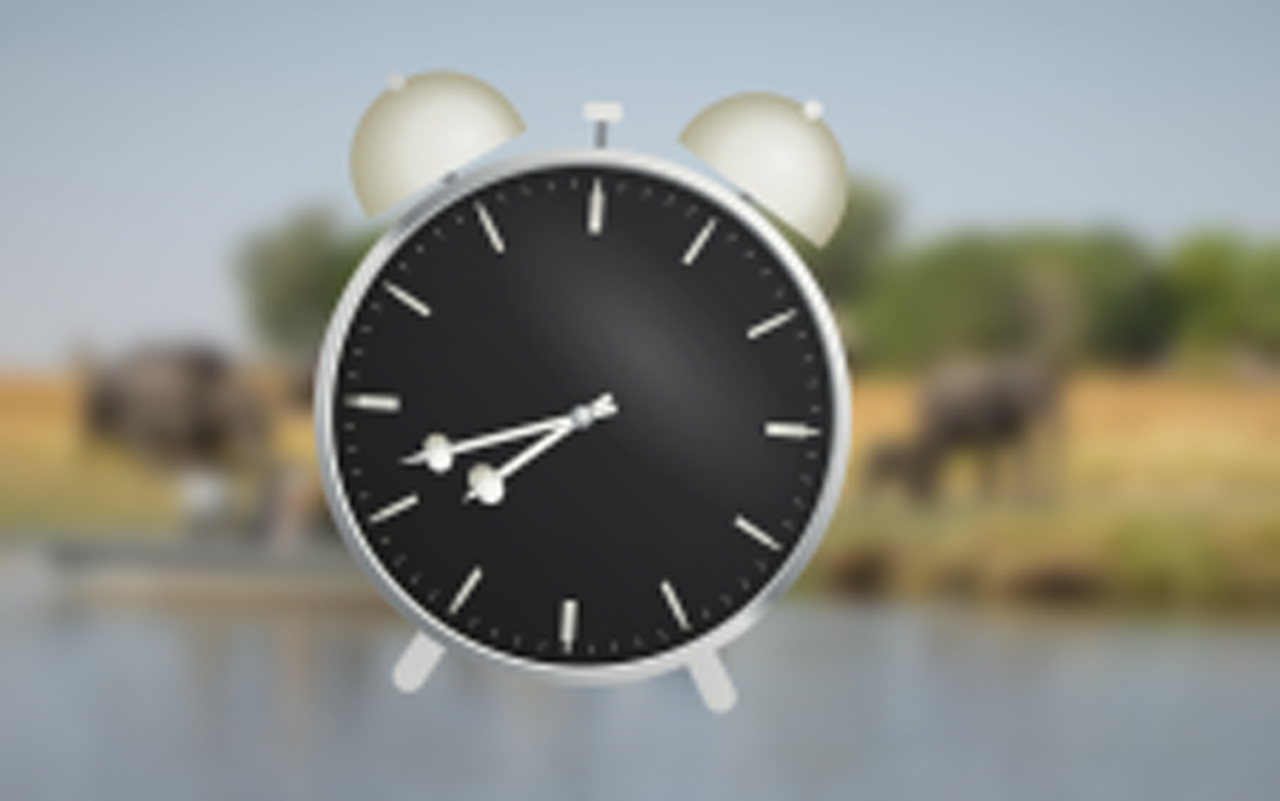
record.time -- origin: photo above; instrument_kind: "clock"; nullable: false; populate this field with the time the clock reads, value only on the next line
7:42
